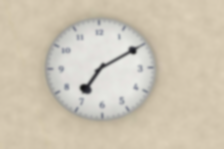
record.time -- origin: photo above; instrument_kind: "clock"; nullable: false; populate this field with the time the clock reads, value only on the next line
7:10
